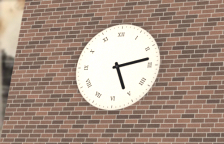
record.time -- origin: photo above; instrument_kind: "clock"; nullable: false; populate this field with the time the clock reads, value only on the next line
5:13
